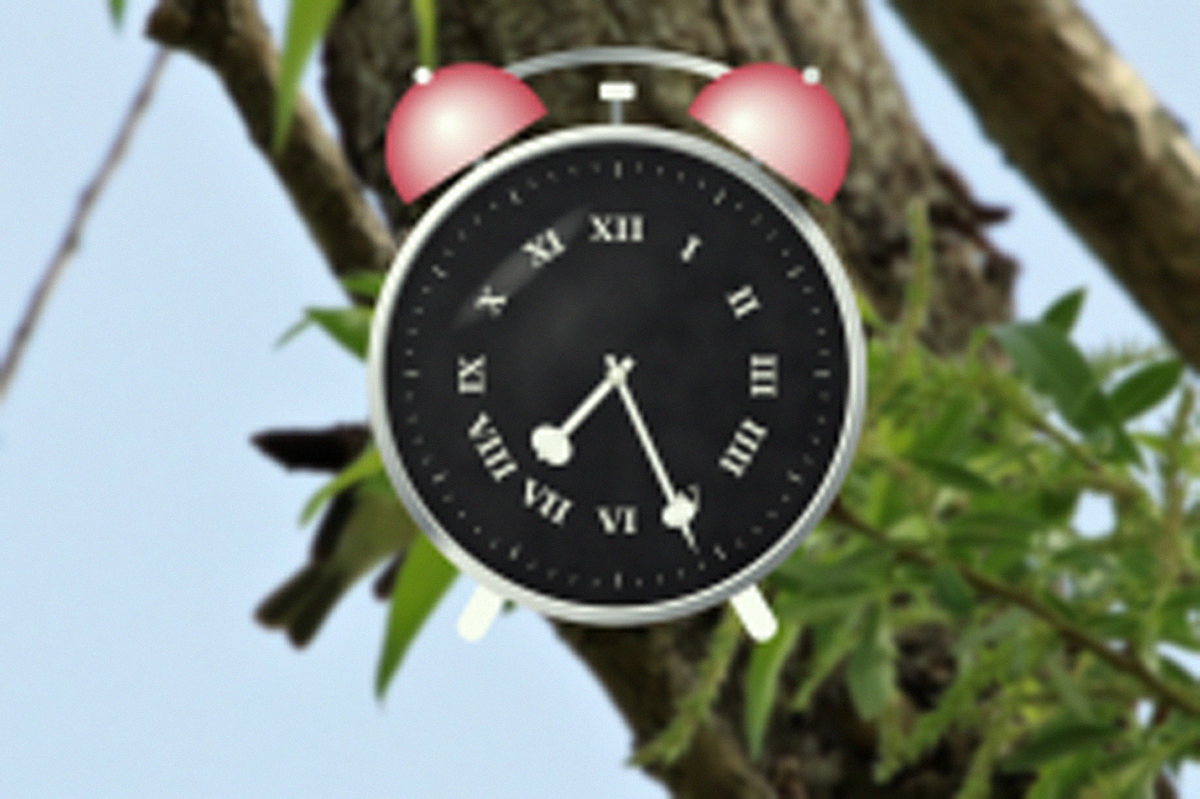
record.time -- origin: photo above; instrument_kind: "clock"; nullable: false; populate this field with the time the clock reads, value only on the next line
7:26
